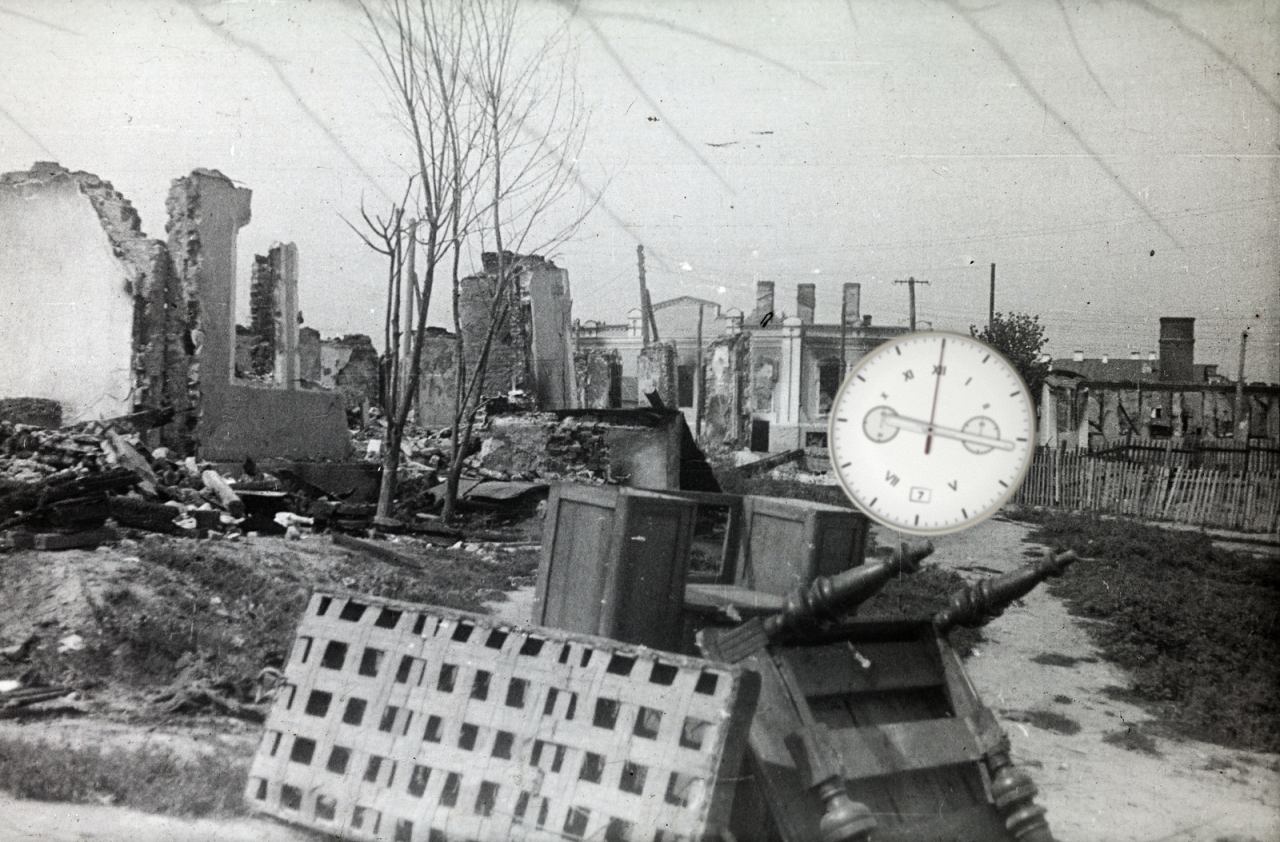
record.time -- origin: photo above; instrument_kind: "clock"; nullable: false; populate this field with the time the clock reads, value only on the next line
9:16
